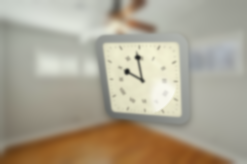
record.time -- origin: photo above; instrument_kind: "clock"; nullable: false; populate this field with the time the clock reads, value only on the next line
9:59
